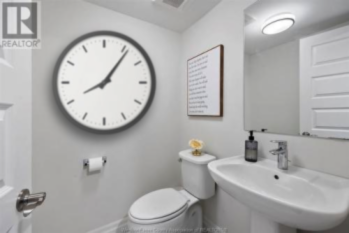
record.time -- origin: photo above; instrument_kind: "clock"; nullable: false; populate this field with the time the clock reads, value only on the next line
8:06
